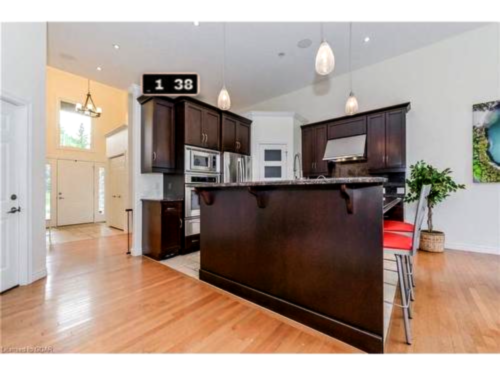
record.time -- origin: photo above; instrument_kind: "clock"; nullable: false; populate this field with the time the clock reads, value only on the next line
1:38
